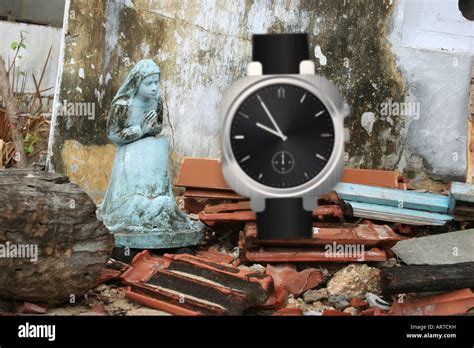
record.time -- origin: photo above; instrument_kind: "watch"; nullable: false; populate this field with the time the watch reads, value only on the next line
9:55
